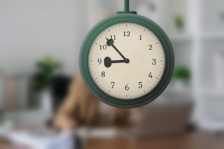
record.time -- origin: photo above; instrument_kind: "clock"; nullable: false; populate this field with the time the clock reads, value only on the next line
8:53
